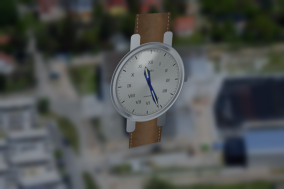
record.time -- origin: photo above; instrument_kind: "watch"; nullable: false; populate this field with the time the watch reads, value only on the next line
11:26
